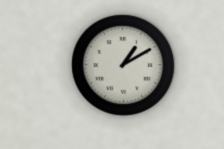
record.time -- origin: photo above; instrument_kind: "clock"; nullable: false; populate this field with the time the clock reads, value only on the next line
1:10
